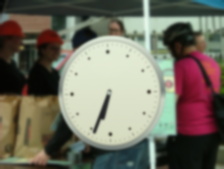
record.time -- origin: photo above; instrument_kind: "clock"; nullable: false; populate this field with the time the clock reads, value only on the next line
6:34
